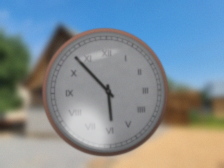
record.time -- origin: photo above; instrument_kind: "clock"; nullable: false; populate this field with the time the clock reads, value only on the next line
5:53
